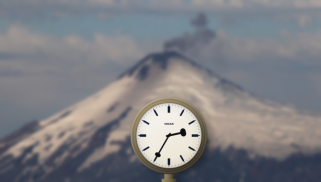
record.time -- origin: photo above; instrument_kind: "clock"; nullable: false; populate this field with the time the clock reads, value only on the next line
2:35
